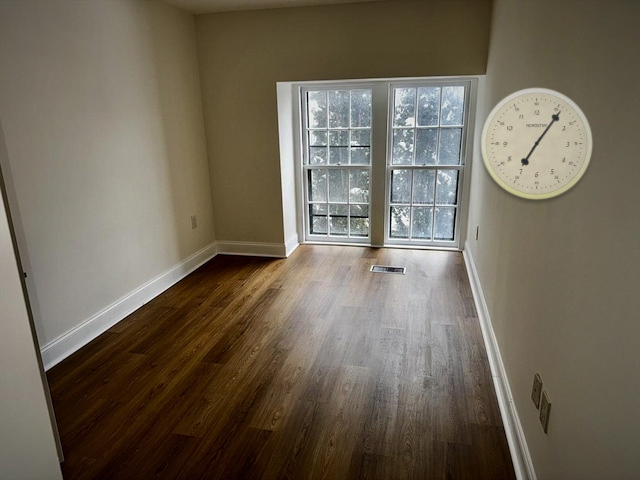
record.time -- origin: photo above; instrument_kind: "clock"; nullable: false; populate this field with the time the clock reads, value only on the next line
7:06
